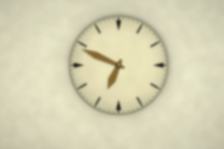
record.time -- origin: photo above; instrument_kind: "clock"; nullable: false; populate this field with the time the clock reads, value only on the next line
6:49
